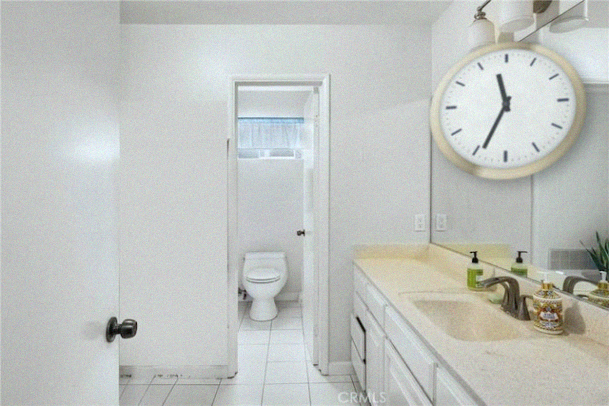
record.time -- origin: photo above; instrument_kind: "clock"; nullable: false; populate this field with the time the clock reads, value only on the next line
11:34
